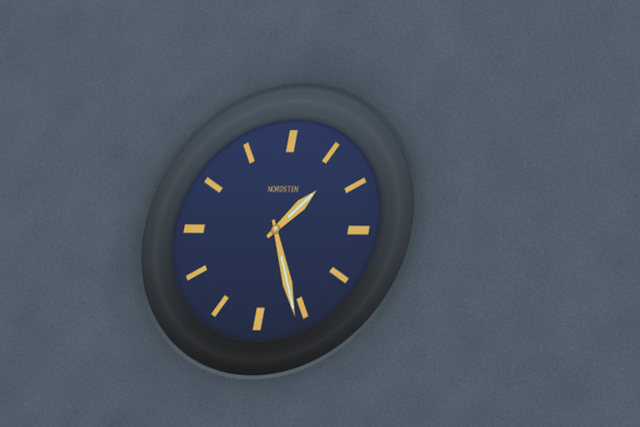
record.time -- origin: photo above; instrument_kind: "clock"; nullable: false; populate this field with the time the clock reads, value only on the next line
1:26
